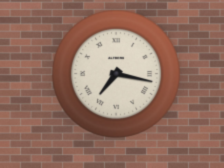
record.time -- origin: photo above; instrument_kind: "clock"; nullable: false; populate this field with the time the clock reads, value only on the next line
7:17
